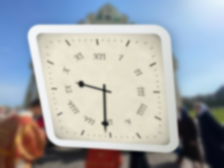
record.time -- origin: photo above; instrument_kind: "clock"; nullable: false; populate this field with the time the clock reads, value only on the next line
9:31
